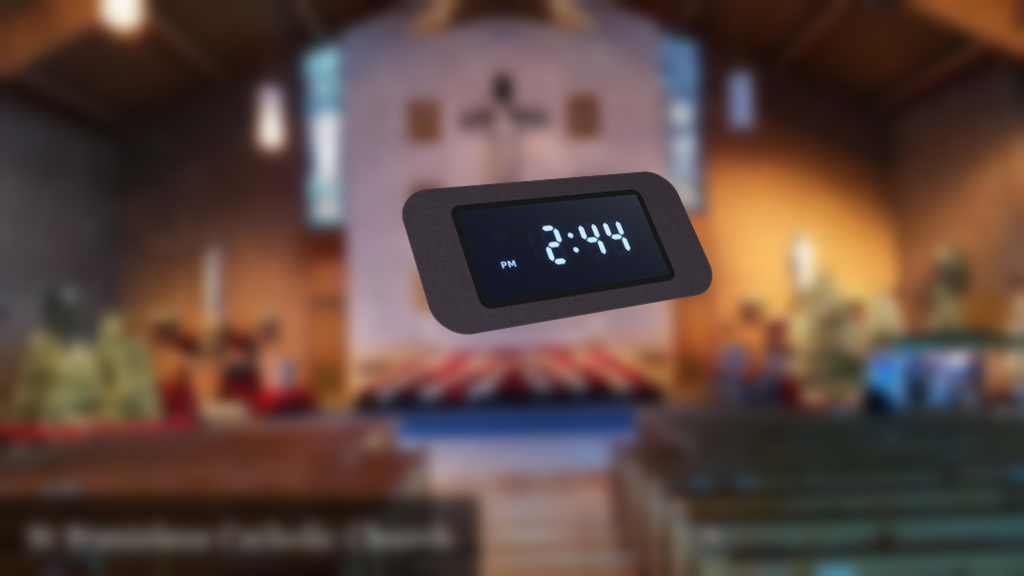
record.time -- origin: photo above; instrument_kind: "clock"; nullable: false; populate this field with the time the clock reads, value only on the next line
2:44
